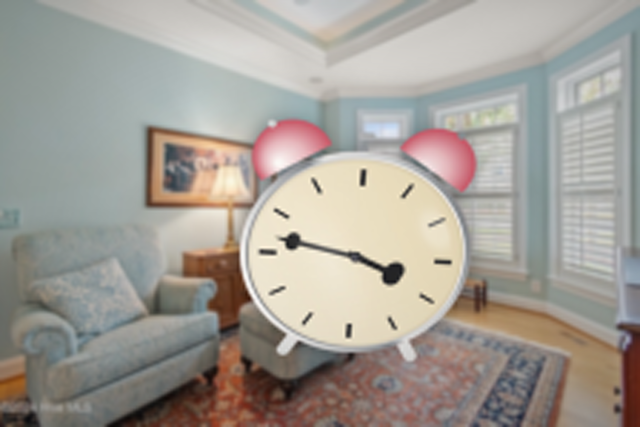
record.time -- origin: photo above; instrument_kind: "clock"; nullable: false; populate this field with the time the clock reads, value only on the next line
3:47
